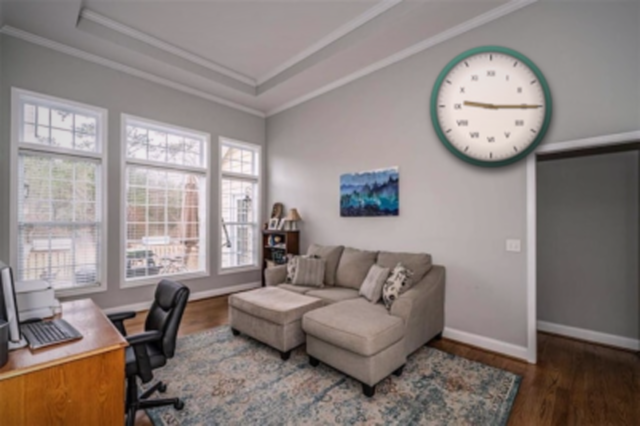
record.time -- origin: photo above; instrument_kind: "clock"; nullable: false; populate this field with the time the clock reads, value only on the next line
9:15
